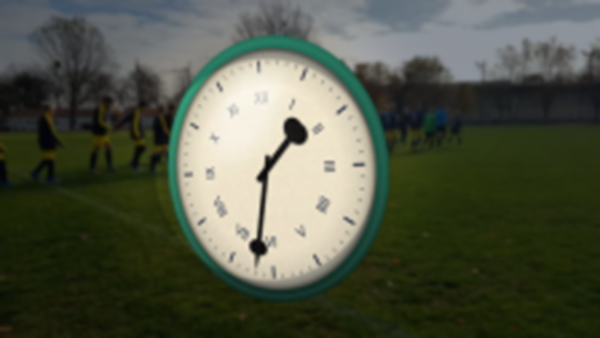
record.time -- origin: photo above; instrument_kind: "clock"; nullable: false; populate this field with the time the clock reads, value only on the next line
1:32
